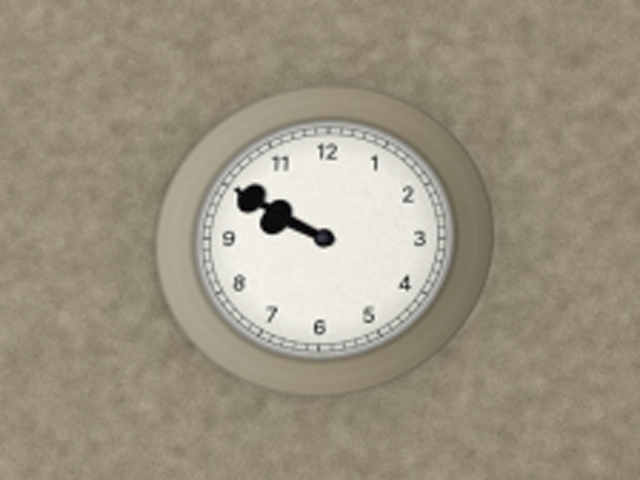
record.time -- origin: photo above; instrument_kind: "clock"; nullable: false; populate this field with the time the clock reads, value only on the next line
9:50
